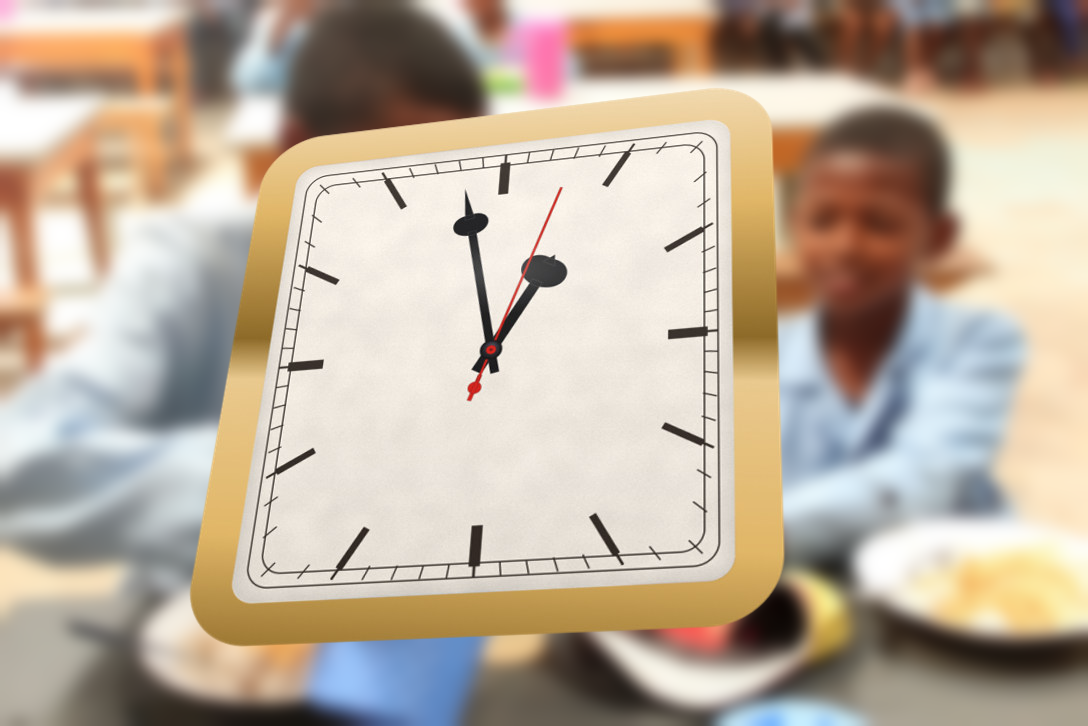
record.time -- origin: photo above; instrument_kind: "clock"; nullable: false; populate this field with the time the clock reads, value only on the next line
12:58:03
